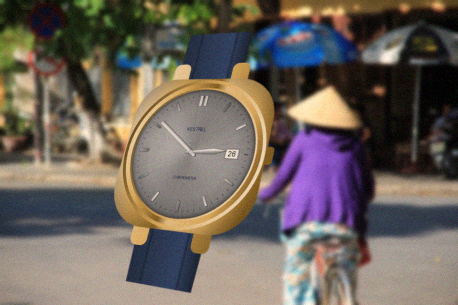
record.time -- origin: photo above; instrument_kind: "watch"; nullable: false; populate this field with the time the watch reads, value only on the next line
2:51
